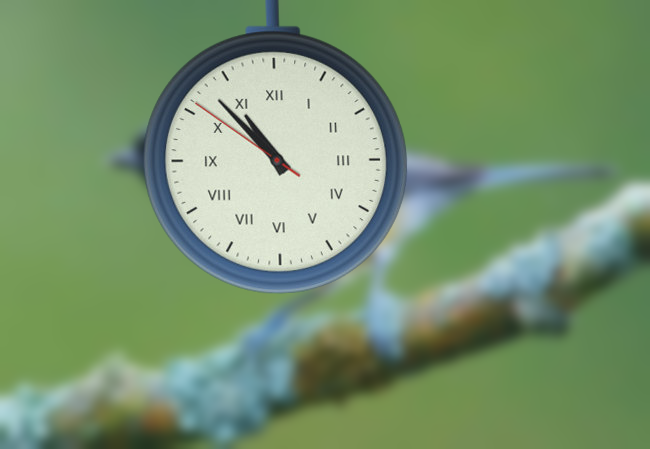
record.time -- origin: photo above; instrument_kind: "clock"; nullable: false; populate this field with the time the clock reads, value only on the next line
10:52:51
